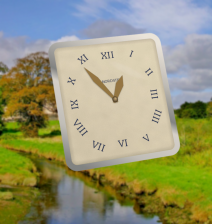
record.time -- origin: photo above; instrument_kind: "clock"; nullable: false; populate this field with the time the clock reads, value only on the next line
12:54
